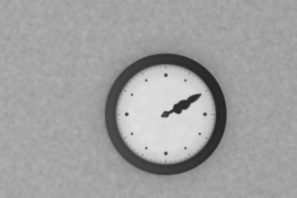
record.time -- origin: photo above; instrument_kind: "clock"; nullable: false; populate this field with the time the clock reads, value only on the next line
2:10
